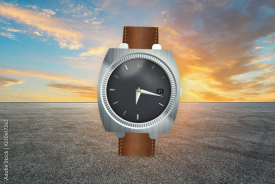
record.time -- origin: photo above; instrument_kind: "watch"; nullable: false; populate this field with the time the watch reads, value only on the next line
6:17
